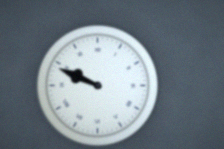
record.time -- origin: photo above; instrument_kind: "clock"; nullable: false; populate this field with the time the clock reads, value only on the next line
9:49
